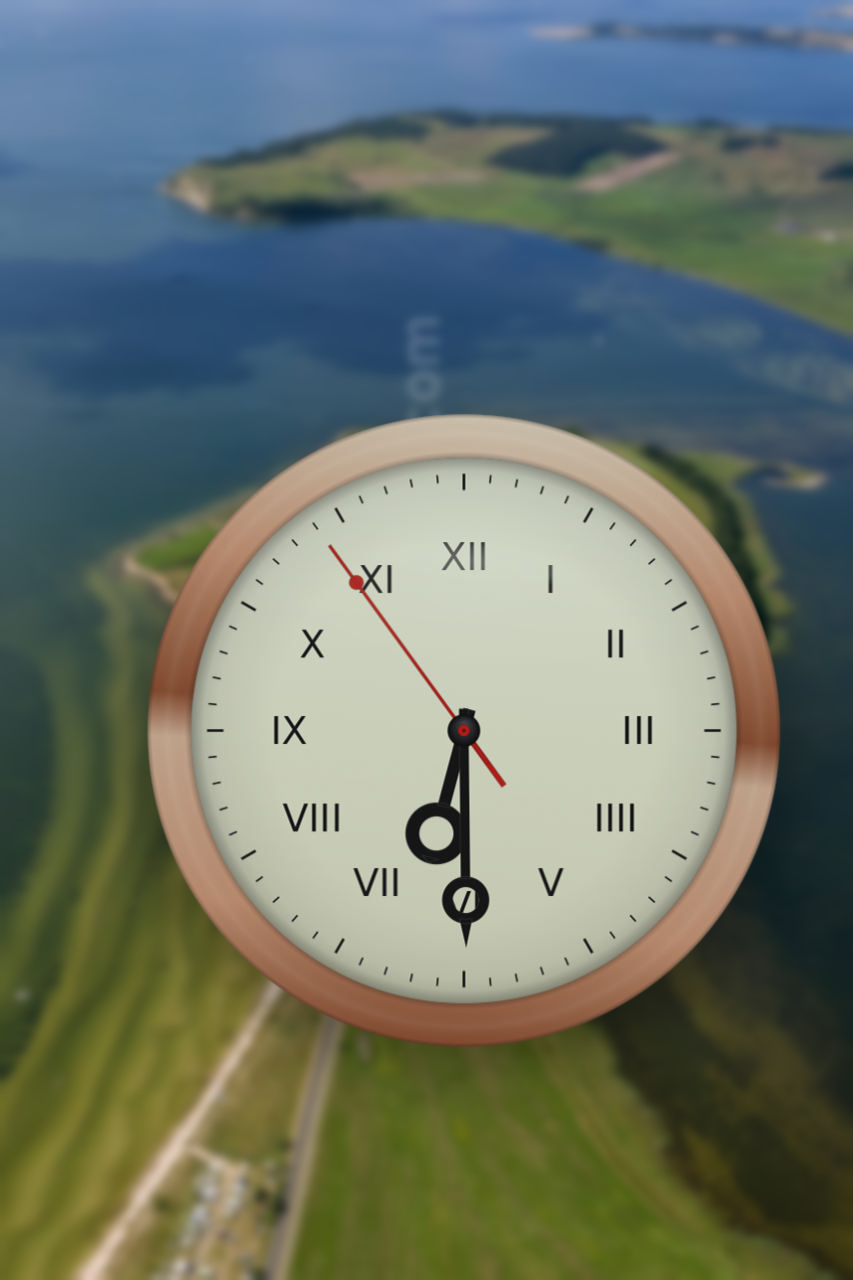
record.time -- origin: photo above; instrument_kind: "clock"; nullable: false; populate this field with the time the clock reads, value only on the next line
6:29:54
